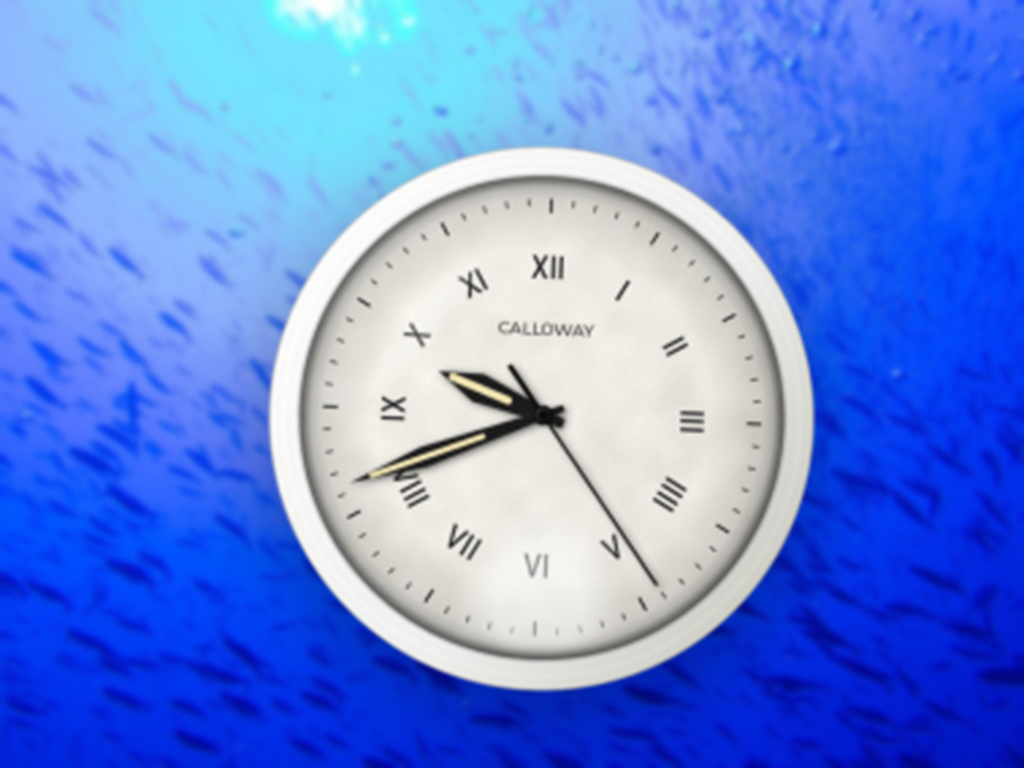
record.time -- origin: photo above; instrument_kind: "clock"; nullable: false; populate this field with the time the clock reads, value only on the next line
9:41:24
